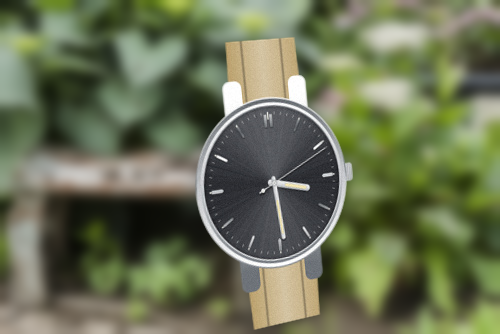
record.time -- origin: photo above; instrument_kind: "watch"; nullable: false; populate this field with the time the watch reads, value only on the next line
3:29:11
